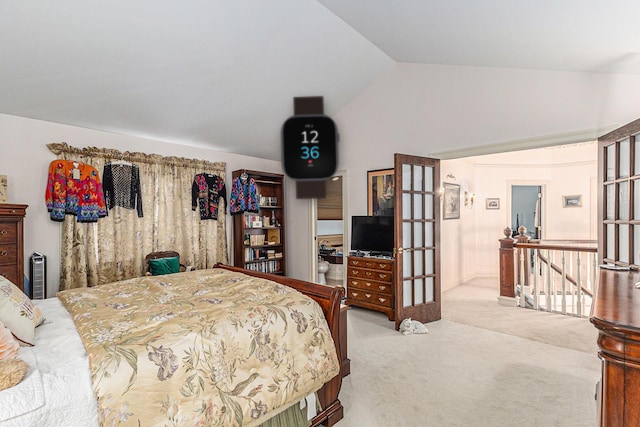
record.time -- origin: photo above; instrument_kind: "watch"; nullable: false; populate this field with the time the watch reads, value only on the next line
12:36
